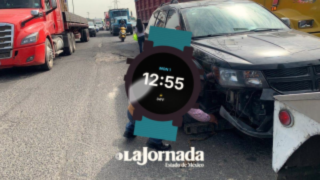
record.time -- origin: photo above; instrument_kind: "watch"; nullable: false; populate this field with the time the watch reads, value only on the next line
12:55
